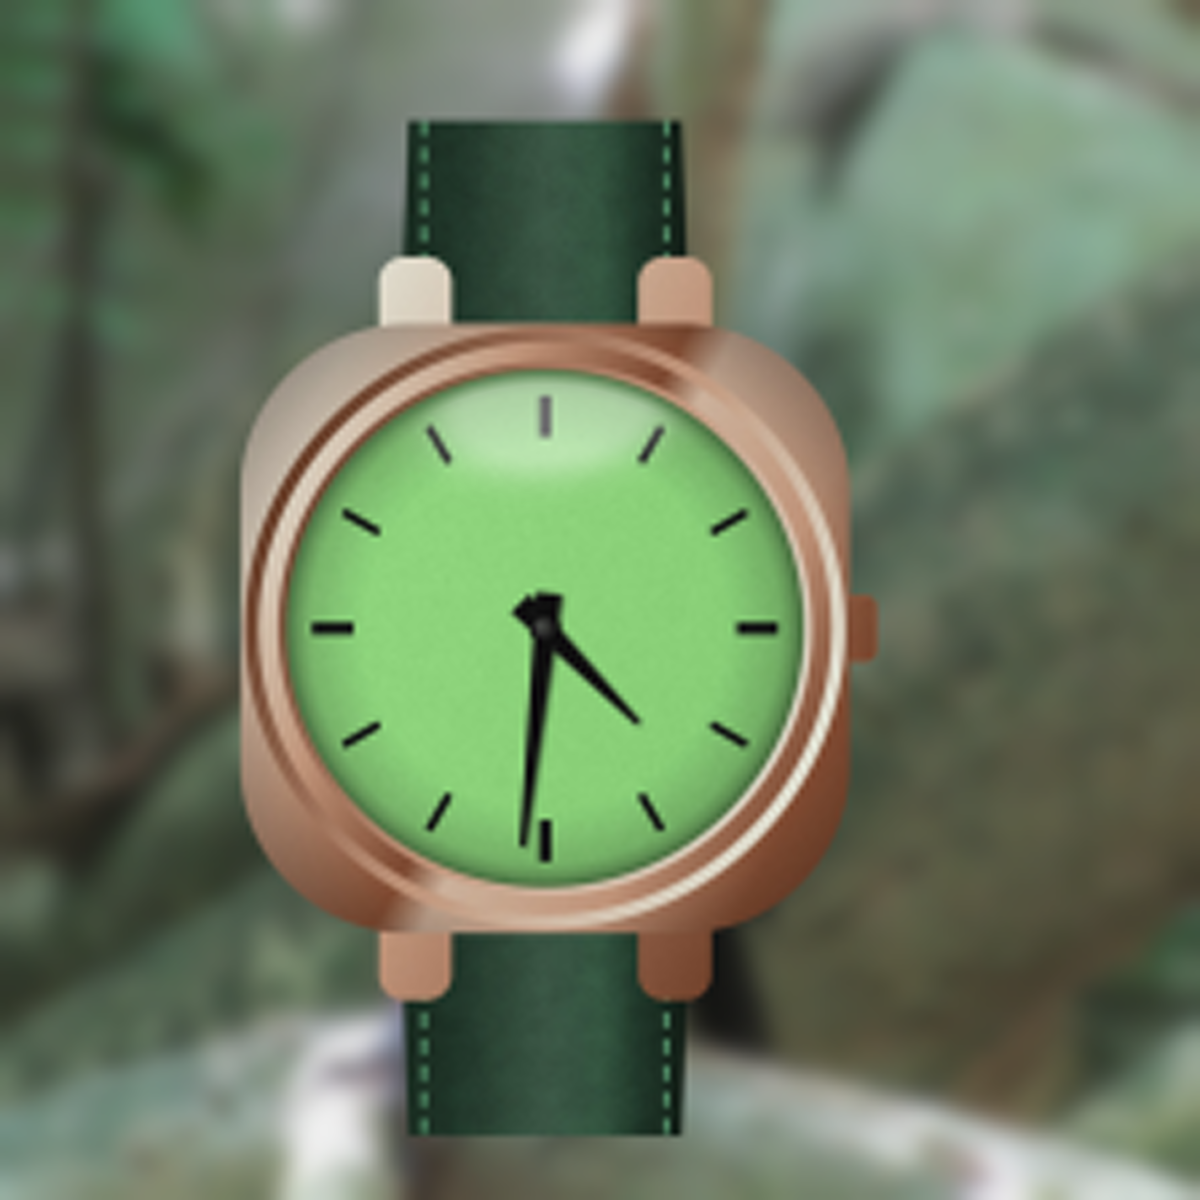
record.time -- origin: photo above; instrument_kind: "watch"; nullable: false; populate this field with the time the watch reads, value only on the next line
4:31
